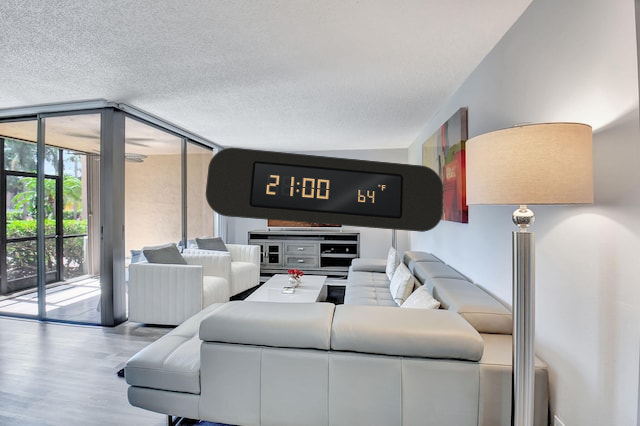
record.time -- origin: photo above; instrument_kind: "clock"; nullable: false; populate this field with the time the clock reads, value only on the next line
21:00
